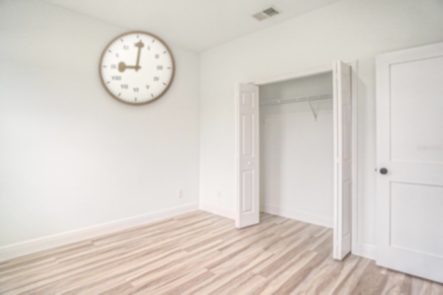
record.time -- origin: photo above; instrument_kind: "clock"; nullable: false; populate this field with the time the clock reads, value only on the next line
9:01
